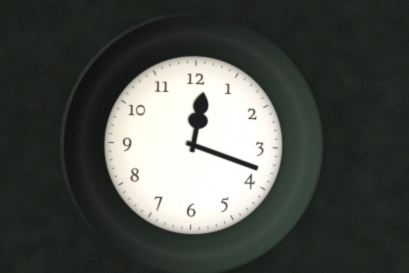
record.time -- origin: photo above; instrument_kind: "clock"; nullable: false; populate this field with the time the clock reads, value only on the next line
12:18
